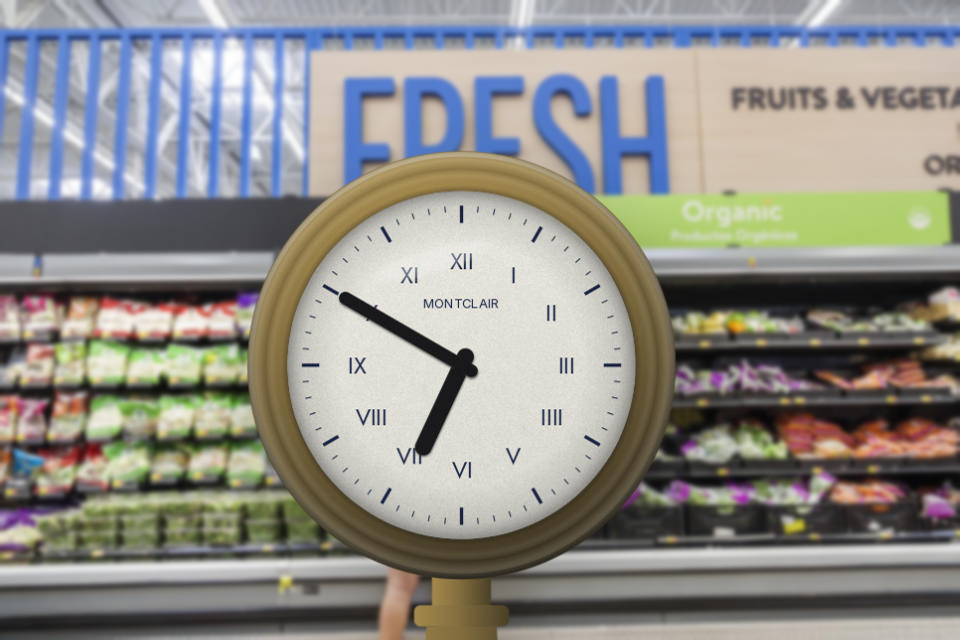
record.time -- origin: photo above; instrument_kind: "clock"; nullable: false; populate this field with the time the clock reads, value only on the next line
6:50
